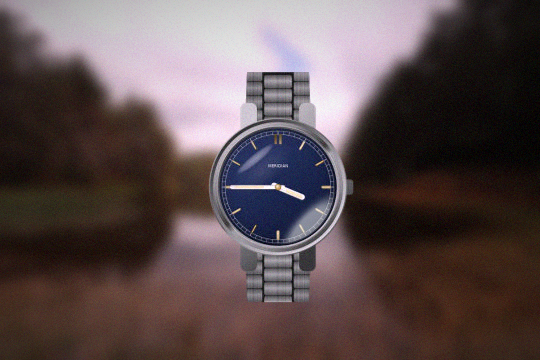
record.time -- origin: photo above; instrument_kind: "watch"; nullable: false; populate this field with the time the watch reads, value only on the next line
3:45
